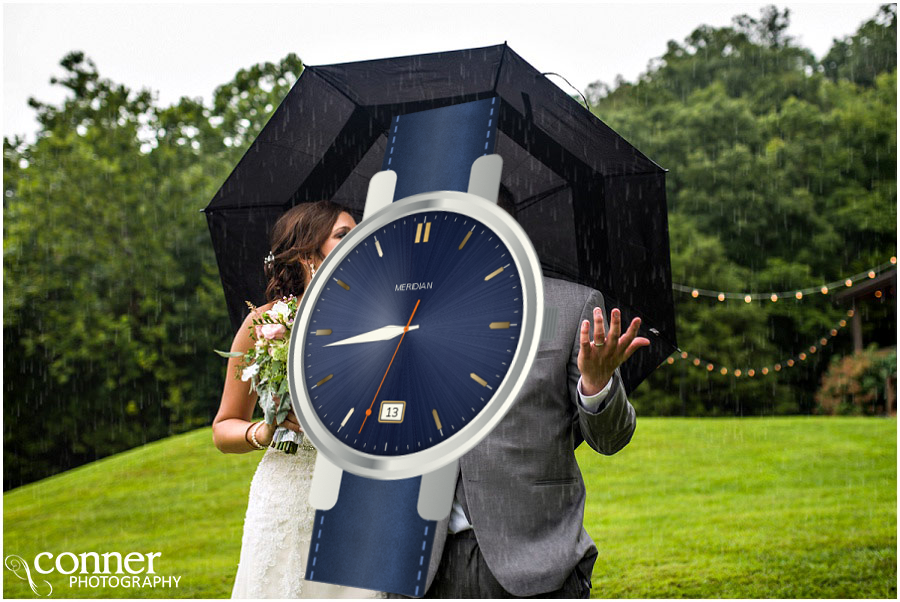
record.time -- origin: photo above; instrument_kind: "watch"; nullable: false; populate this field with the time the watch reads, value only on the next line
8:43:33
